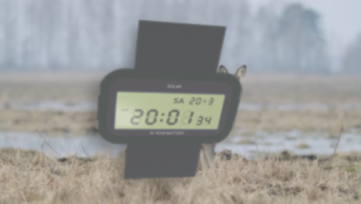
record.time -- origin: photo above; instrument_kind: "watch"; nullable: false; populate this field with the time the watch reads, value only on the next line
20:01:34
